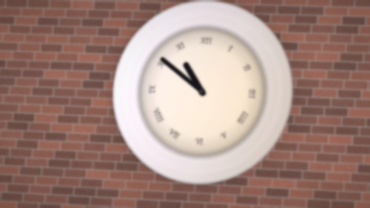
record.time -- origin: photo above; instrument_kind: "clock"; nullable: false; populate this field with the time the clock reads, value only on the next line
10:51
